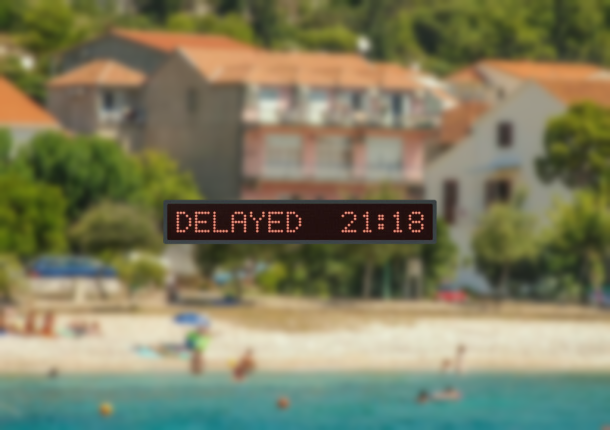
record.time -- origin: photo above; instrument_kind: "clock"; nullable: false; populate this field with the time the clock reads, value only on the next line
21:18
